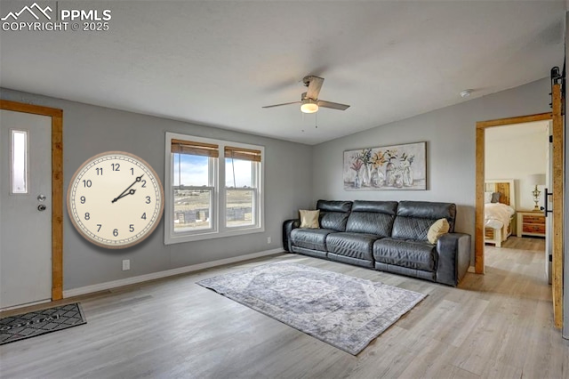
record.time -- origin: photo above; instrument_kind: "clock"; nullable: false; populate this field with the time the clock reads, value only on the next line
2:08
